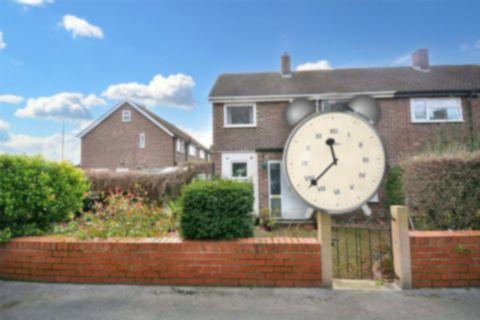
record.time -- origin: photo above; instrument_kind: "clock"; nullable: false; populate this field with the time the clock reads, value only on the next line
11:38
